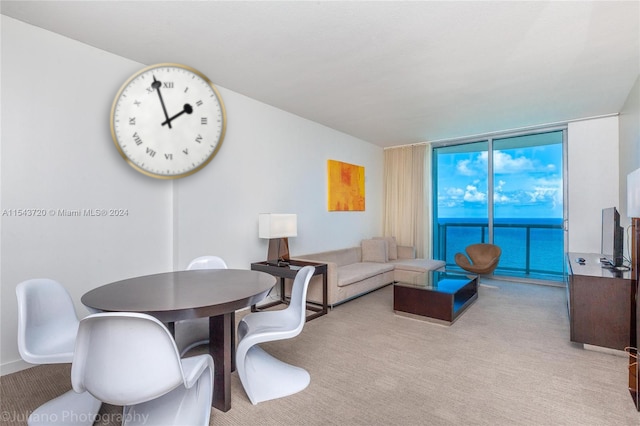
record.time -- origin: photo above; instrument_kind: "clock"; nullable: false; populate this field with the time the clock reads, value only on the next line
1:57
